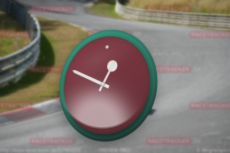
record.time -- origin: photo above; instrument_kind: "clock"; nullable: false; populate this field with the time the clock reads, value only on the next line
12:48
